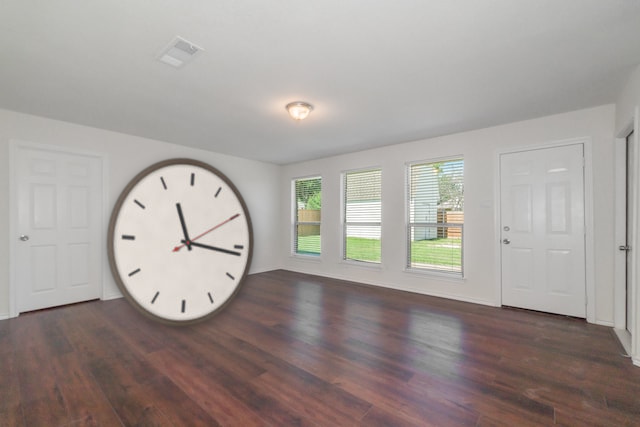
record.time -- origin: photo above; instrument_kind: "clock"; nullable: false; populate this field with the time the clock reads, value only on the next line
11:16:10
